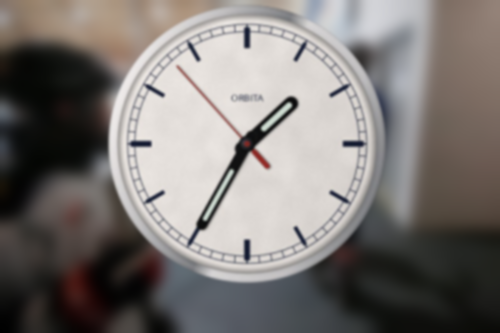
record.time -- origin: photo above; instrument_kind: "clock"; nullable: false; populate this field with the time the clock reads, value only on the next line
1:34:53
